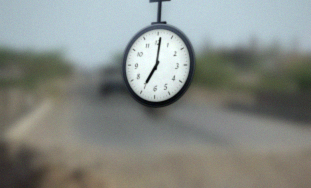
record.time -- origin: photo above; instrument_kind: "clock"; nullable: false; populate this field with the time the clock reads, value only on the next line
7:01
